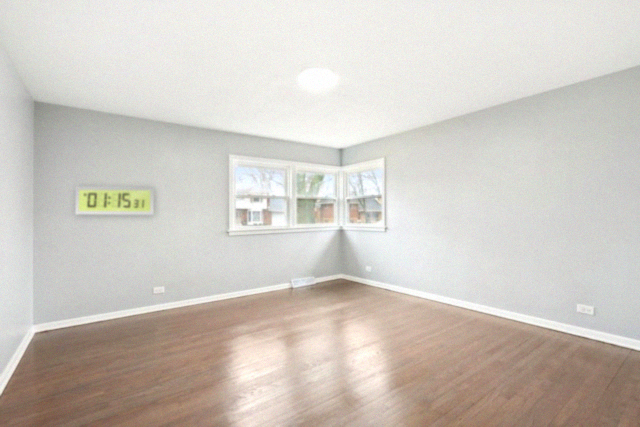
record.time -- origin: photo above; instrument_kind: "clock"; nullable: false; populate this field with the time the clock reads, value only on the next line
1:15
